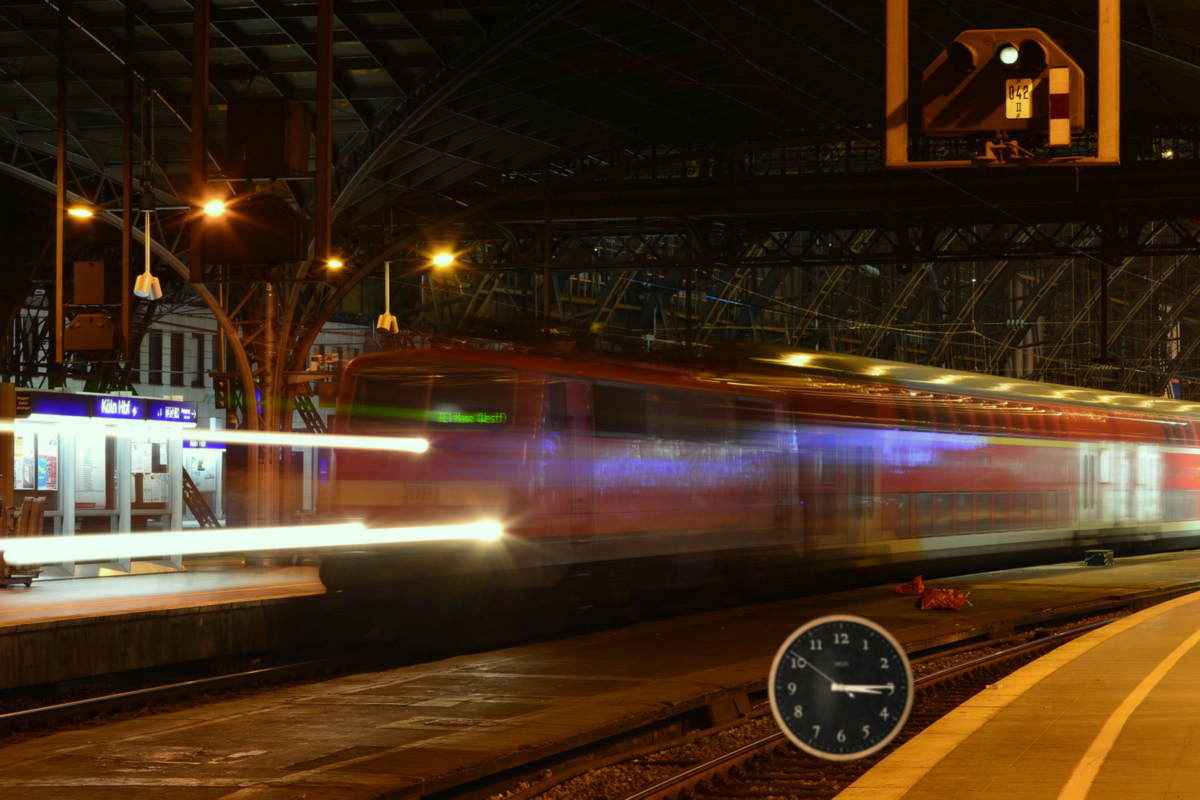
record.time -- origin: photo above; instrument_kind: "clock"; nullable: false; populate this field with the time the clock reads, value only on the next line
3:14:51
